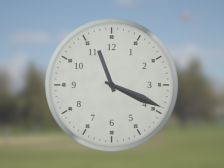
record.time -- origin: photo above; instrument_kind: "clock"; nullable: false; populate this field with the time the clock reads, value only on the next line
11:19
